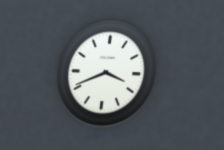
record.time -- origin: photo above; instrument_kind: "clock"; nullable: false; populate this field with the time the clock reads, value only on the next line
3:41
